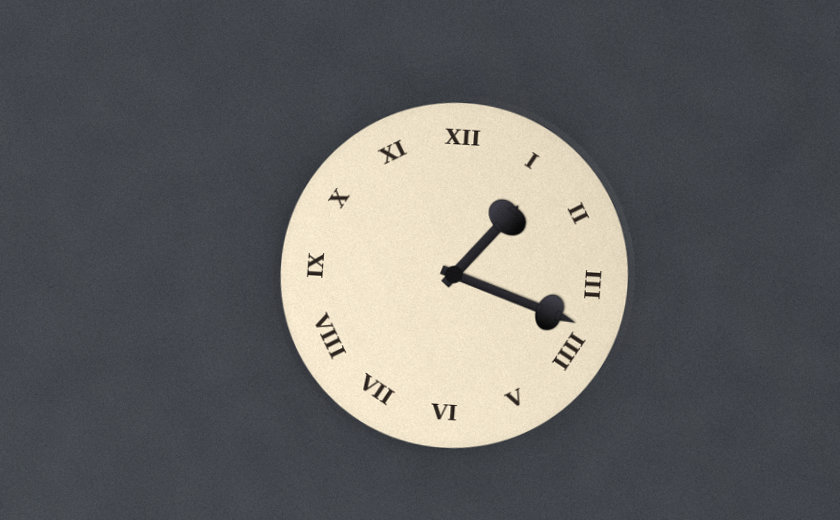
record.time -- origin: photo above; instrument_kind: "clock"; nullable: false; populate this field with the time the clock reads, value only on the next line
1:18
